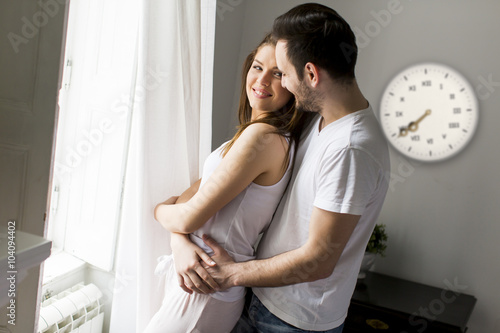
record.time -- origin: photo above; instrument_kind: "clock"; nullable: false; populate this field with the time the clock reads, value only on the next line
7:39
